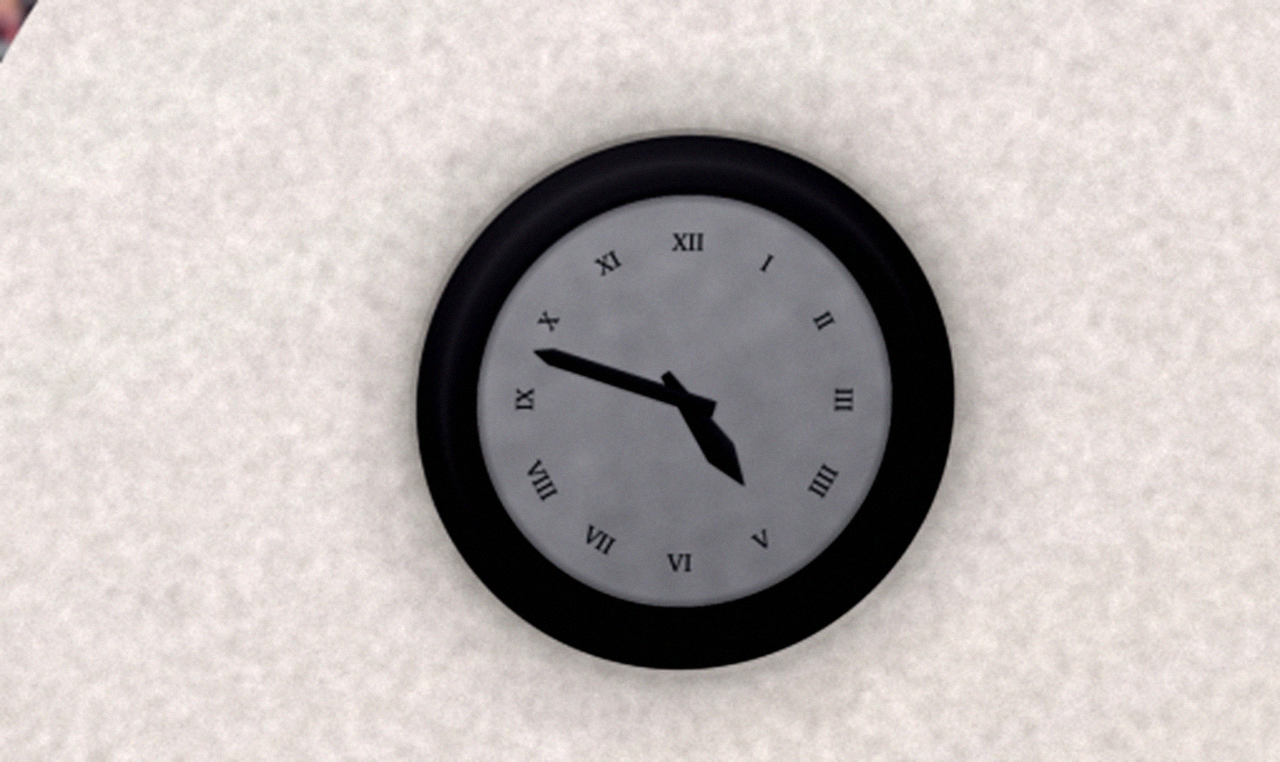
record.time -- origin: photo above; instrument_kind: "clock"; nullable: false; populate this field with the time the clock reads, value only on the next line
4:48
